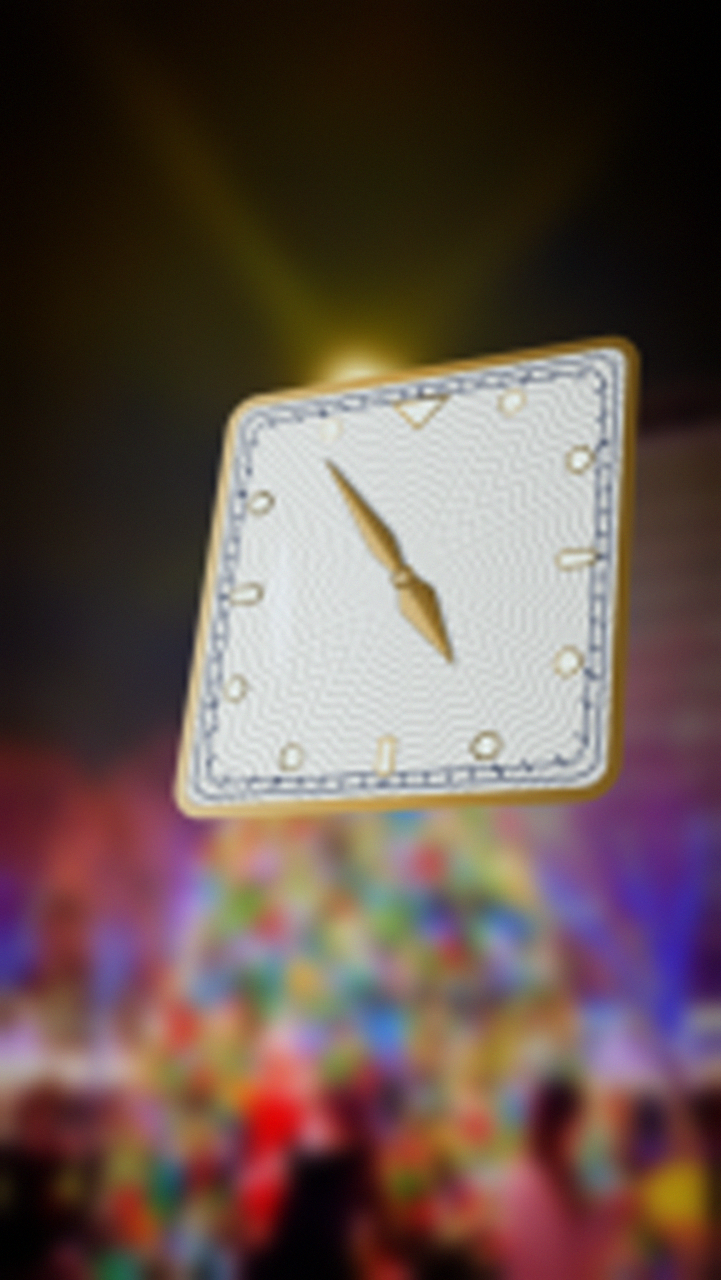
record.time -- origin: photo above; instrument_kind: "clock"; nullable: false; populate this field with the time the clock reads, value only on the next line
4:54
